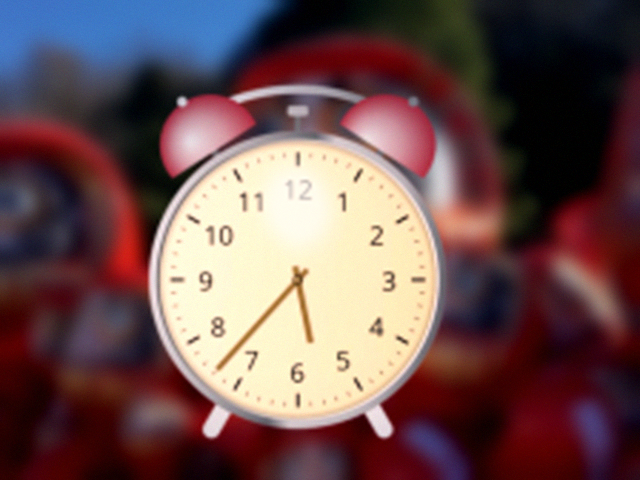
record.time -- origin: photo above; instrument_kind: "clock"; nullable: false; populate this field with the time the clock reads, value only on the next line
5:37
